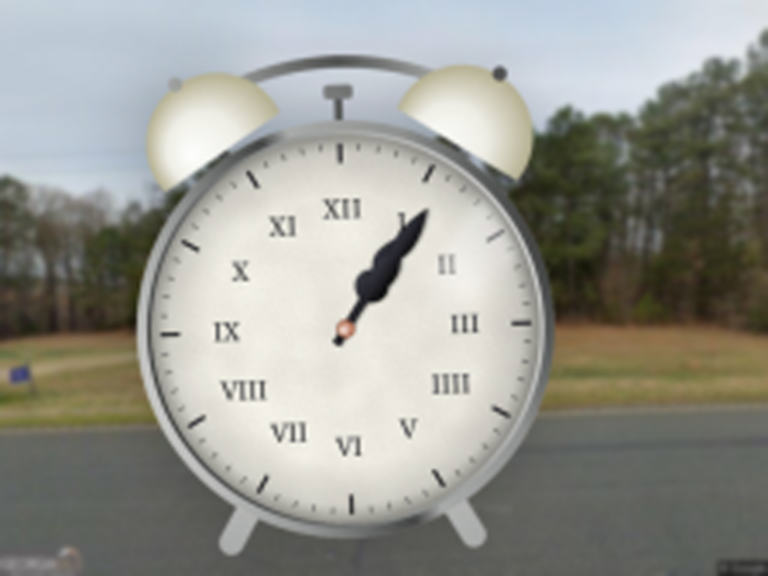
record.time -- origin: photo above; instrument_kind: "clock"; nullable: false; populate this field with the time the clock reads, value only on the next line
1:06
